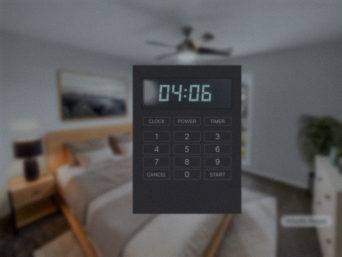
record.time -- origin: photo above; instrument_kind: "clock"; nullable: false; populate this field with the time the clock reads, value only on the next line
4:06
